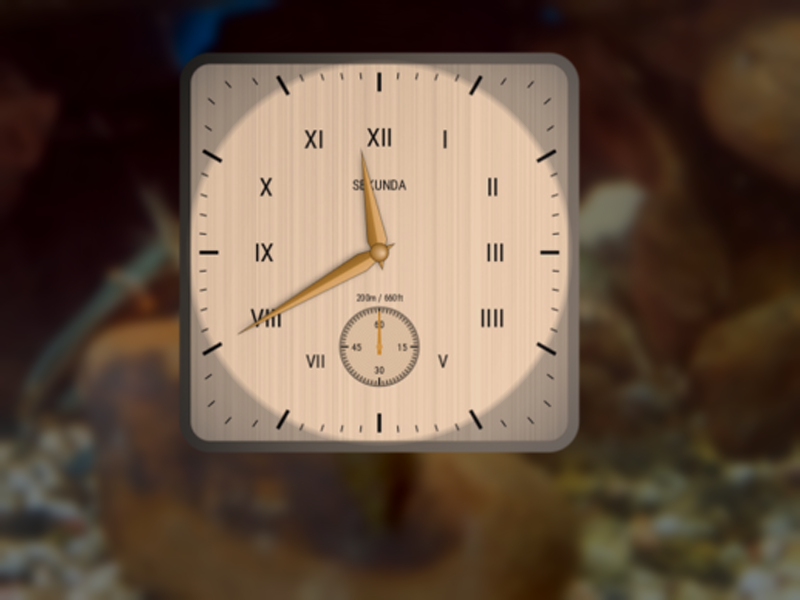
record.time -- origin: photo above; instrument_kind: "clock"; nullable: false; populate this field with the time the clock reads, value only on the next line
11:40
